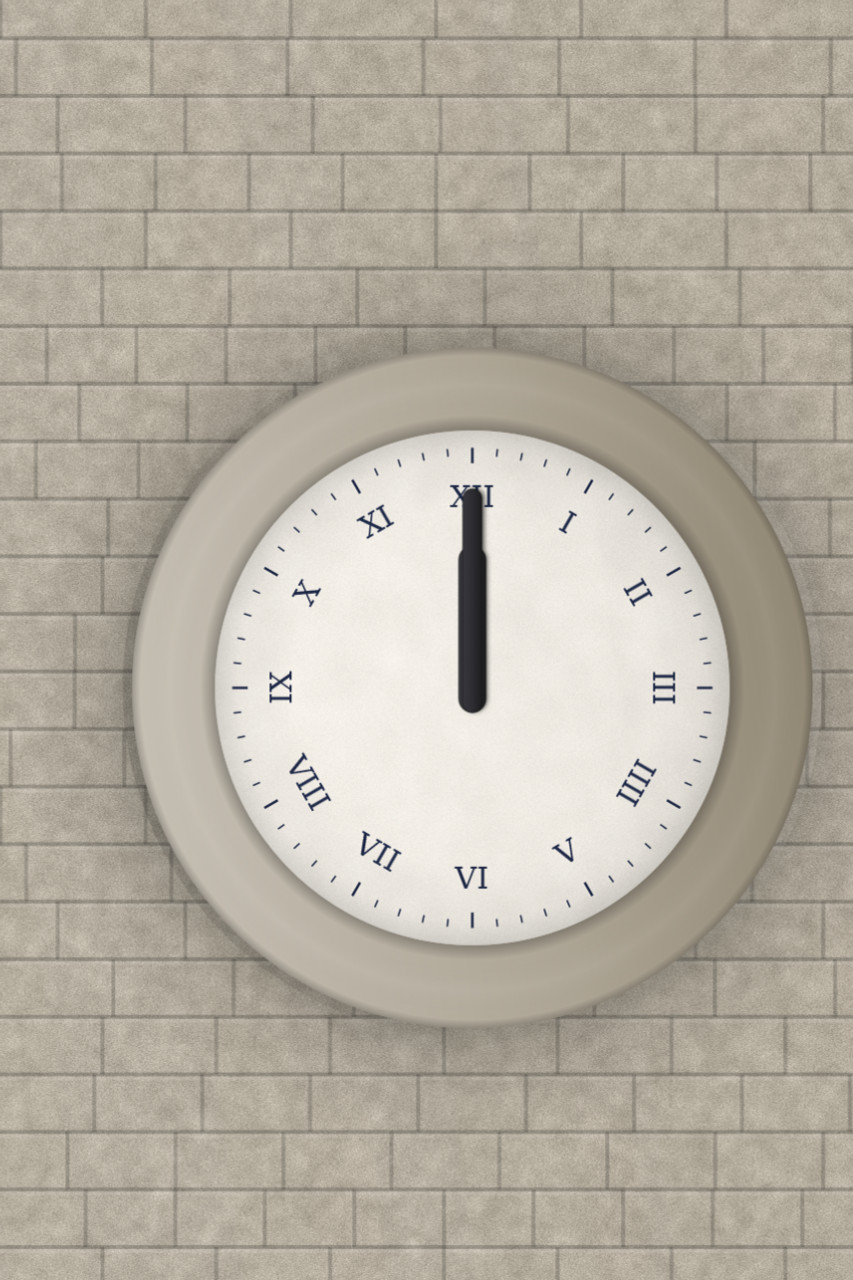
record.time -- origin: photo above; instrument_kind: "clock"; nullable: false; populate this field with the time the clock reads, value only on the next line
12:00
